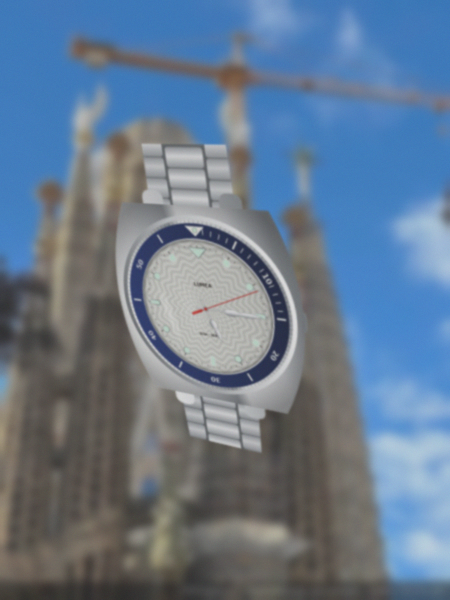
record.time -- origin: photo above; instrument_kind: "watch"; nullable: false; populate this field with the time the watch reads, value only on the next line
5:15:11
